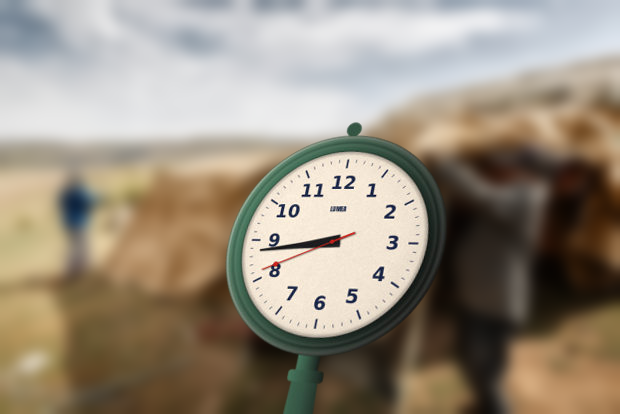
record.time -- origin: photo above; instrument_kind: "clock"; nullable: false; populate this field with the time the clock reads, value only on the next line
8:43:41
